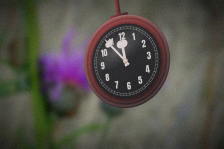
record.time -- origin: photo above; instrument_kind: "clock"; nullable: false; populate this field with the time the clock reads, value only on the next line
11:54
